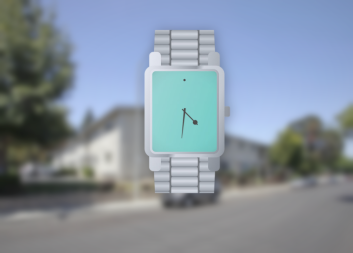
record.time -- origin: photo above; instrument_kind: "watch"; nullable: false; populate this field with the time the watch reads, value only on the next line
4:31
